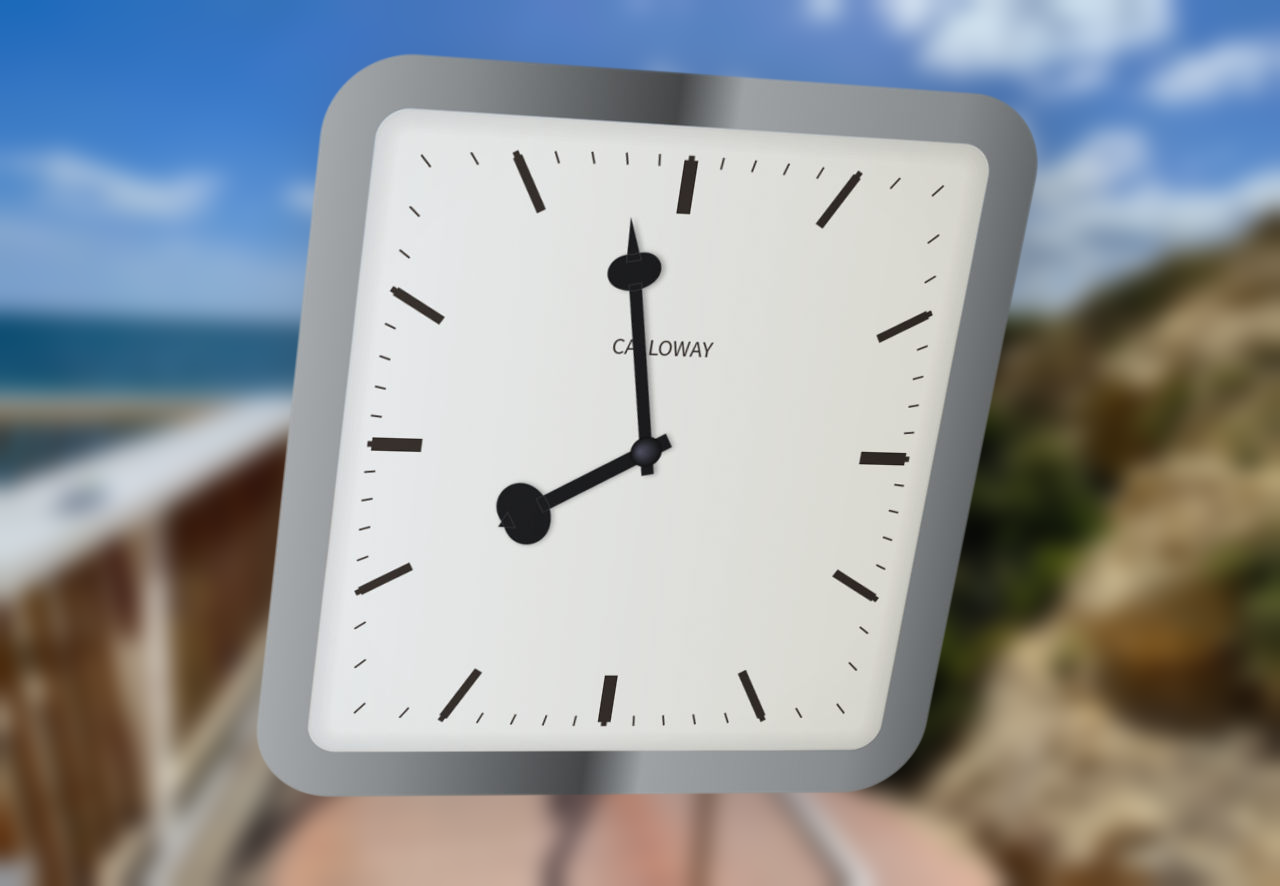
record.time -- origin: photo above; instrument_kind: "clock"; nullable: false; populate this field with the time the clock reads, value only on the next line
7:58
